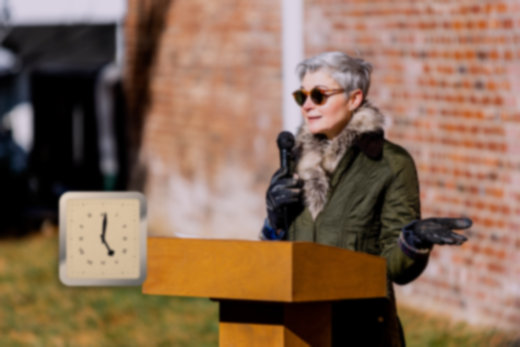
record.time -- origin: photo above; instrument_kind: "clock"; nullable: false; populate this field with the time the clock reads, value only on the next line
5:01
